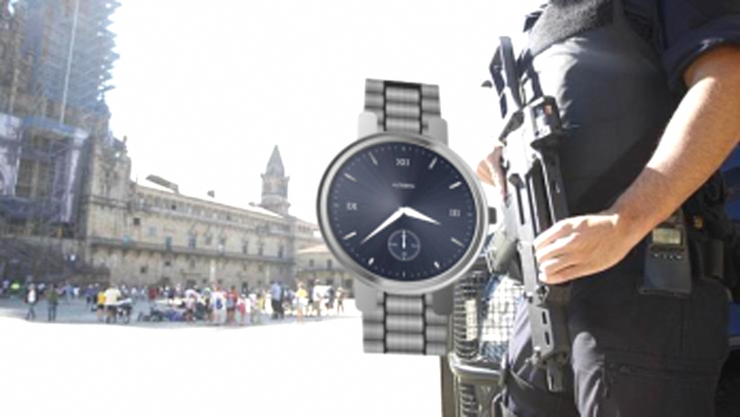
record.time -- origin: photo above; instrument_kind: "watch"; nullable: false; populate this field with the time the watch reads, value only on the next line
3:38
